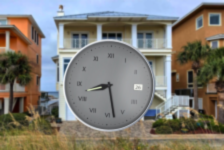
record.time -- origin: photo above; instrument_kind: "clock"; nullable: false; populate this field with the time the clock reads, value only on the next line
8:28
